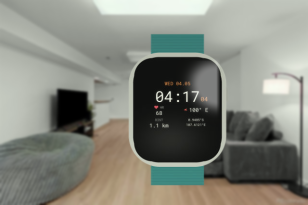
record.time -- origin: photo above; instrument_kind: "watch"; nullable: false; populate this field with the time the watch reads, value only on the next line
4:17
